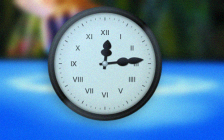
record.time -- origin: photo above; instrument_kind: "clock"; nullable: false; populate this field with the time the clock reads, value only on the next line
12:14
